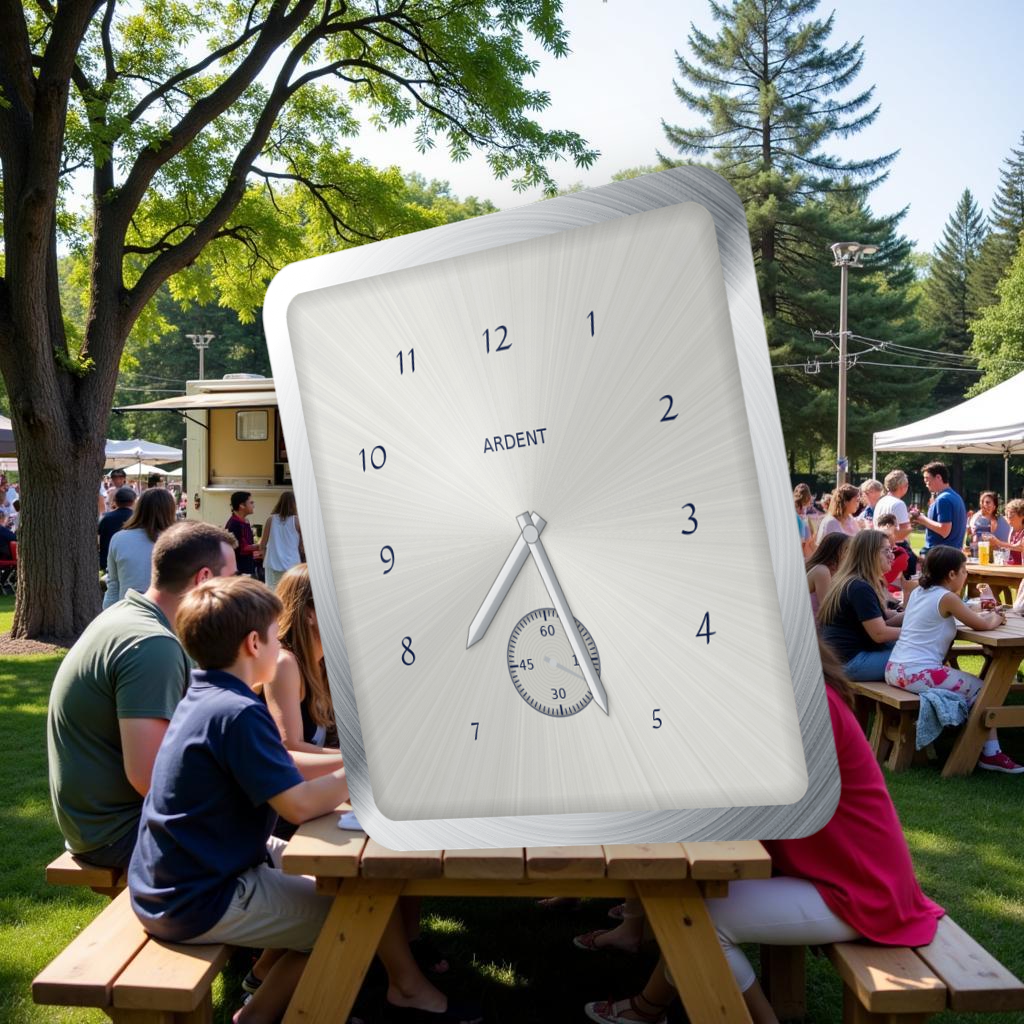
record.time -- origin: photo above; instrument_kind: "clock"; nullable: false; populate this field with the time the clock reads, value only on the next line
7:27:20
